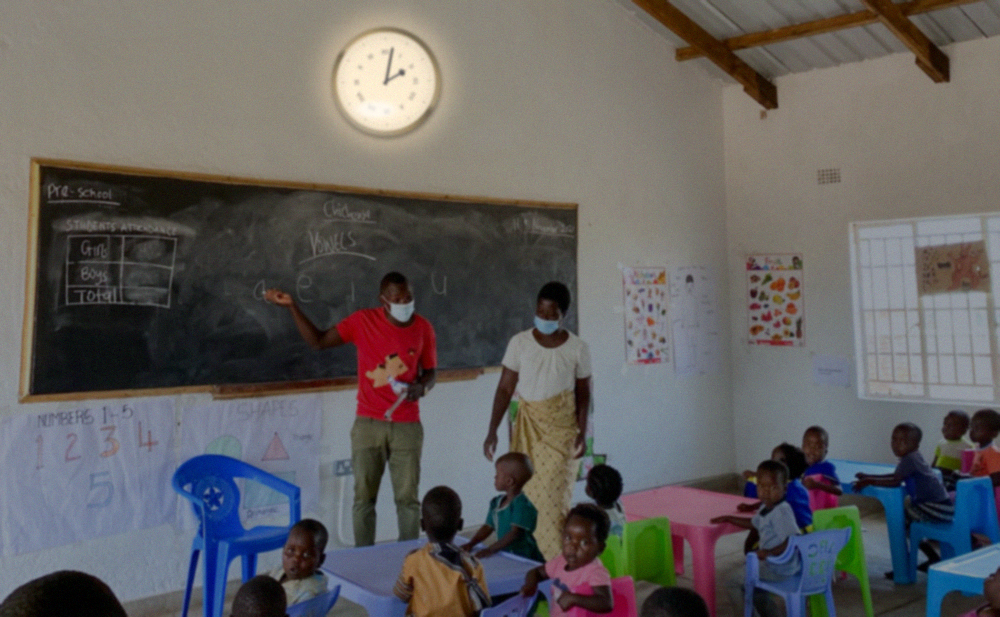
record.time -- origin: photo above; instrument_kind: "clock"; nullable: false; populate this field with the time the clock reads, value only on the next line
2:02
